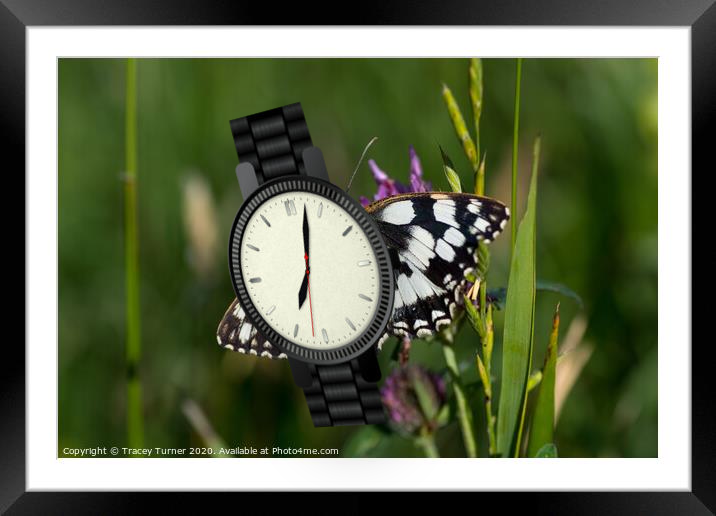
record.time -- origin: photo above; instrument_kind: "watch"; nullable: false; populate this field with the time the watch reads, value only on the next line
7:02:32
